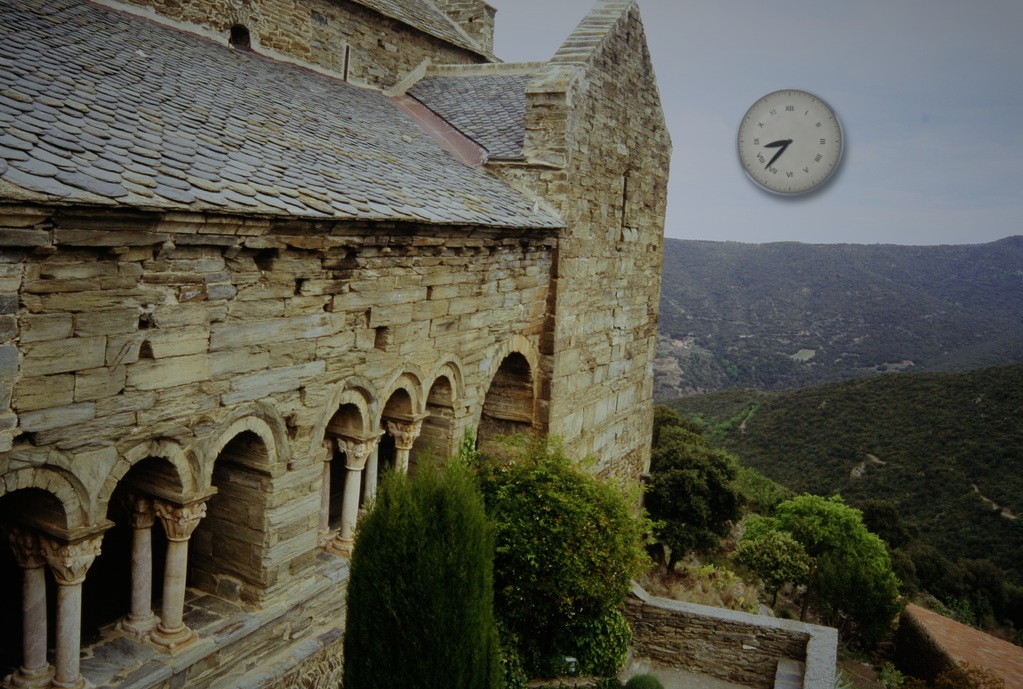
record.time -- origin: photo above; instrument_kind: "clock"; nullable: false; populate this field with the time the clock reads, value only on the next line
8:37
